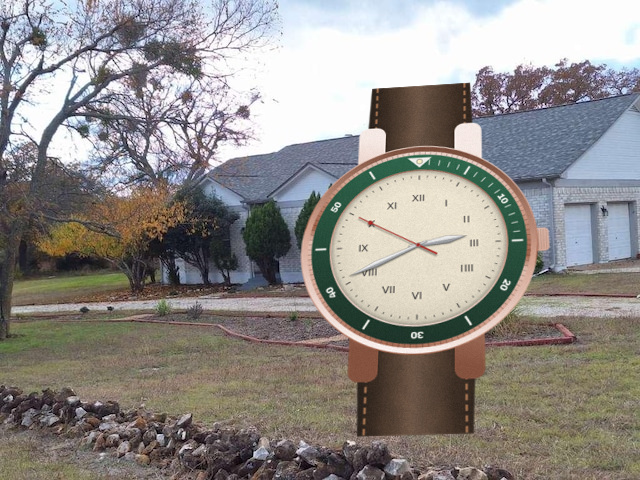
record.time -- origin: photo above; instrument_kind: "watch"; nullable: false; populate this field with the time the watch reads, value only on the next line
2:40:50
